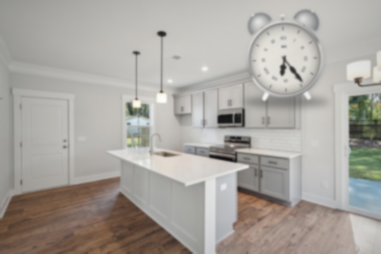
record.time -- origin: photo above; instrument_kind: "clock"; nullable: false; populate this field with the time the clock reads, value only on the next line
6:24
